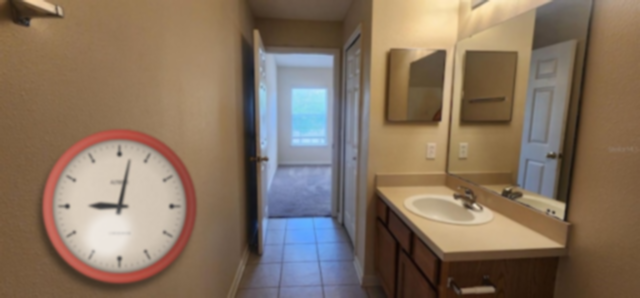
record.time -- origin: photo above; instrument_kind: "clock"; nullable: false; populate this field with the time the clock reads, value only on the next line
9:02
